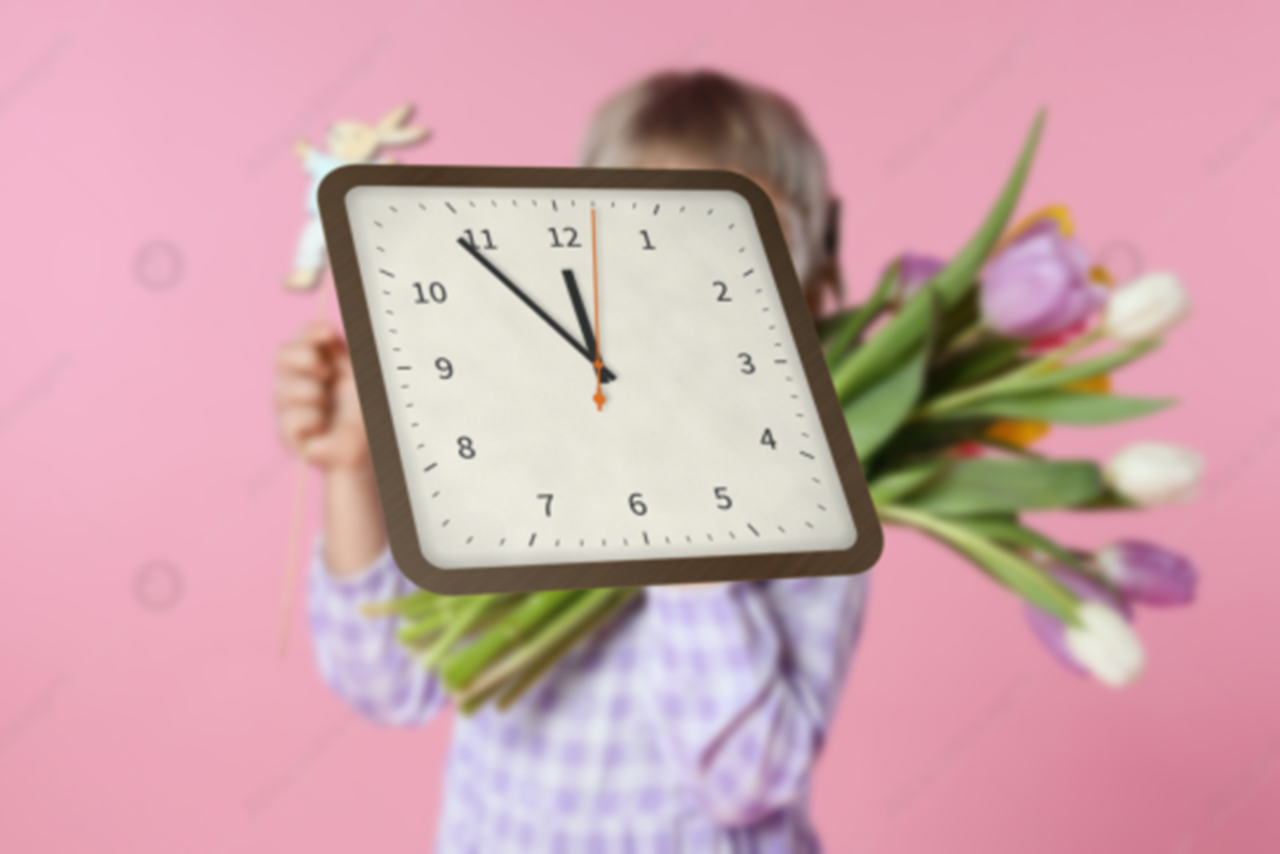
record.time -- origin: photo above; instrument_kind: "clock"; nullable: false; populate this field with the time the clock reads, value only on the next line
11:54:02
